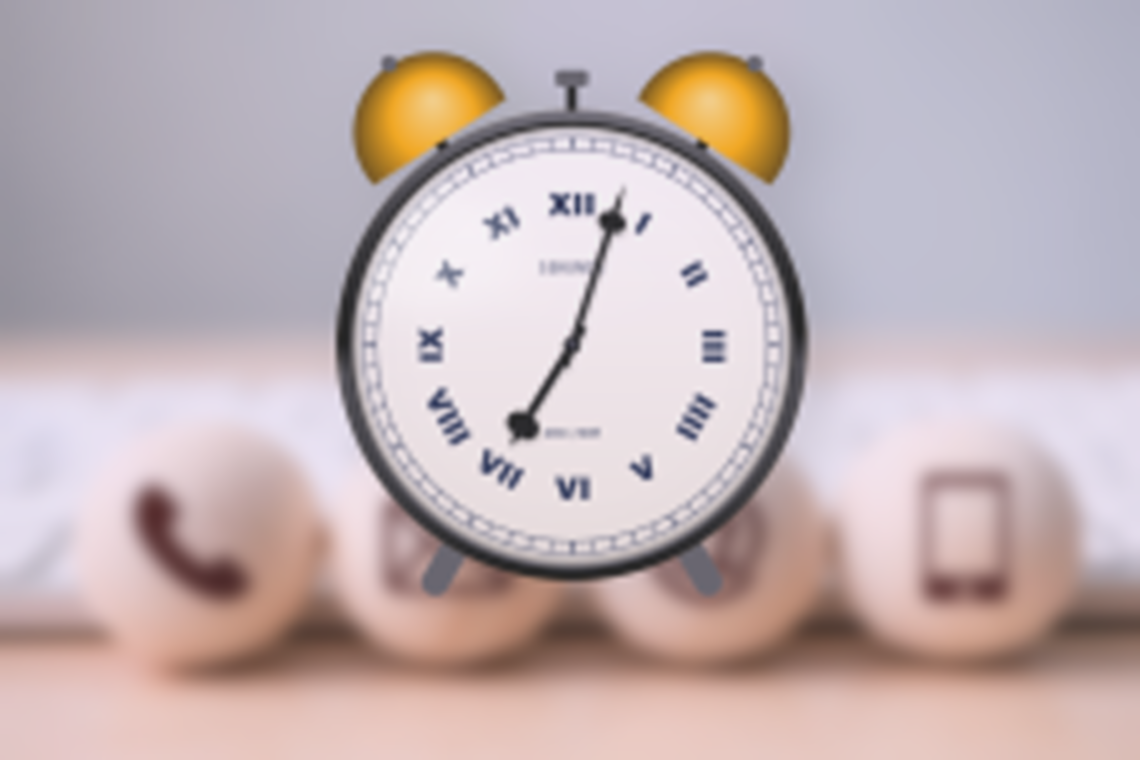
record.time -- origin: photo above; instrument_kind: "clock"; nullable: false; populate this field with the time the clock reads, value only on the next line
7:03
